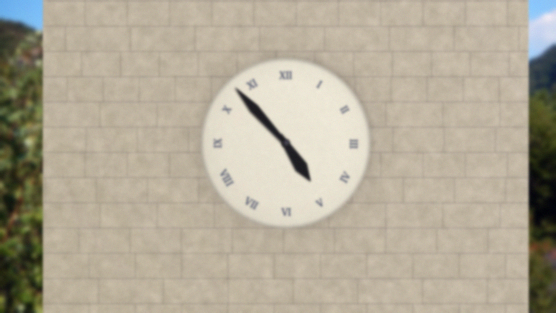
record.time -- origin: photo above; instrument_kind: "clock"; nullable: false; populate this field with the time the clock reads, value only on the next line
4:53
